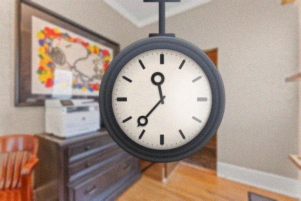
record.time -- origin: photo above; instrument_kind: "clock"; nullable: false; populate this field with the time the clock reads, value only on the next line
11:37
